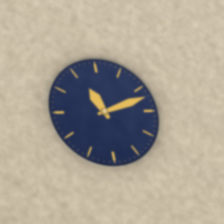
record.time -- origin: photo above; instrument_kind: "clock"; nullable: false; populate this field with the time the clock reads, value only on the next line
11:12
